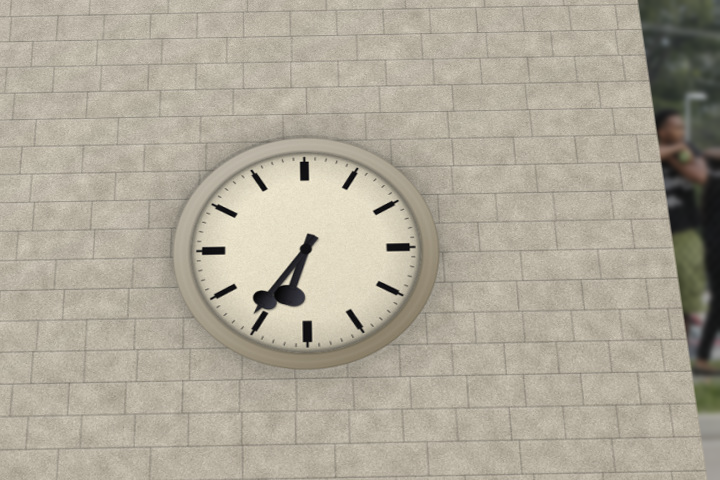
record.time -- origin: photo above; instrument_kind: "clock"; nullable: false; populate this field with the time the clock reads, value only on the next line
6:36
